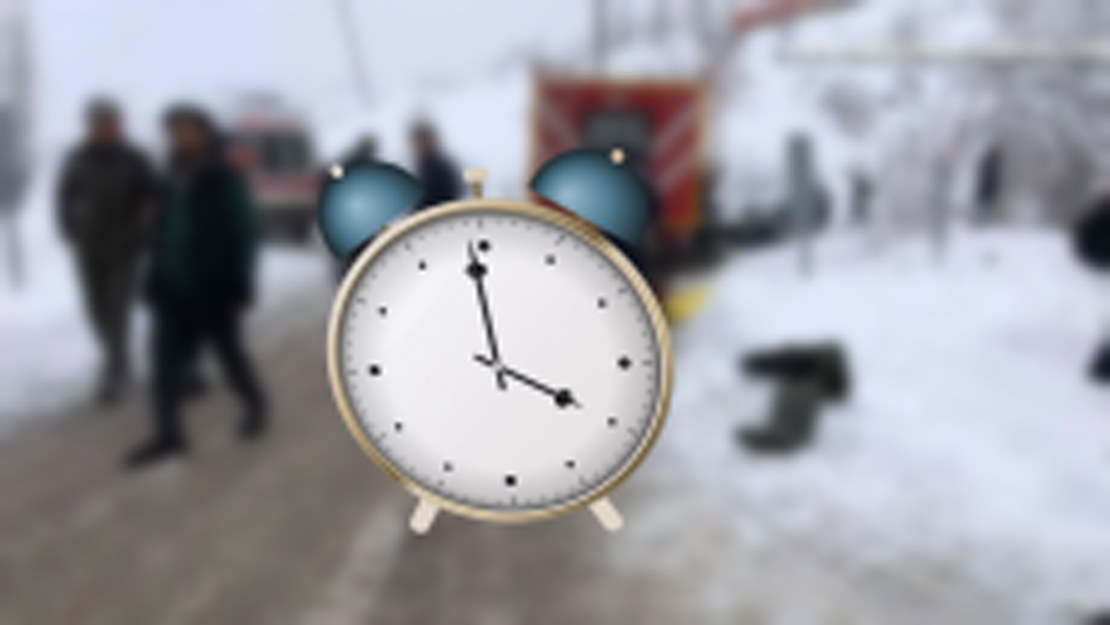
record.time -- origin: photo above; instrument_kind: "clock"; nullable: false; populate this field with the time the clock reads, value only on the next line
3:59
